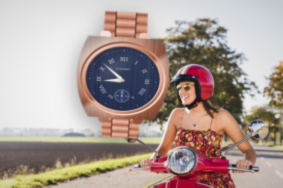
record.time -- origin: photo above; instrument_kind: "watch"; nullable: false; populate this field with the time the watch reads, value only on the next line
8:52
